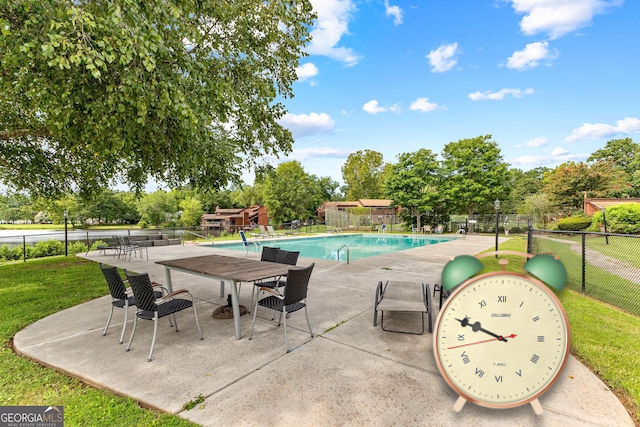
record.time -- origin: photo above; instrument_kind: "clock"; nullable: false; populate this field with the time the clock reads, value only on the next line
9:48:43
